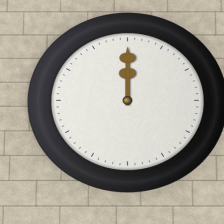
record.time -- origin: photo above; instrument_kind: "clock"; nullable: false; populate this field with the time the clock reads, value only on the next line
12:00
